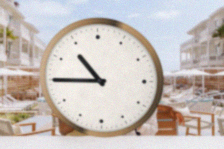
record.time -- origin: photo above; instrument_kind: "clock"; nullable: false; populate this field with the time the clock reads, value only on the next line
10:45
